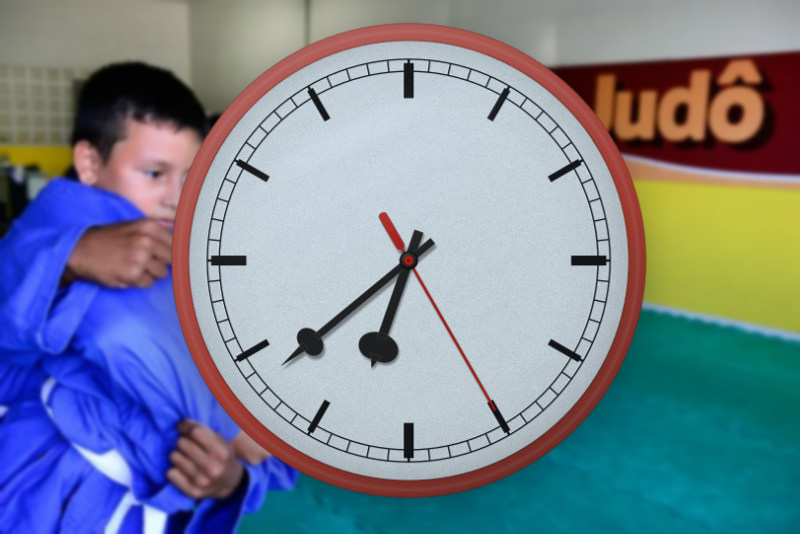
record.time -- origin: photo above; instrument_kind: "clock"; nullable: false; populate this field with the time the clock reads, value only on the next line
6:38:25
